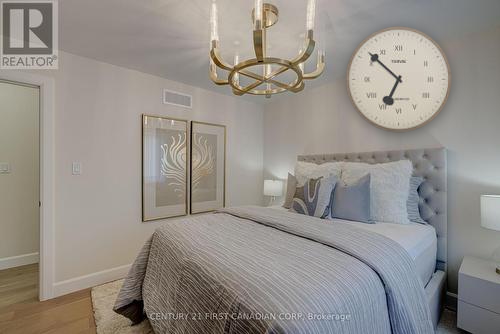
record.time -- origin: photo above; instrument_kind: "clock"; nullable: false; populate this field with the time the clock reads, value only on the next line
6:52
